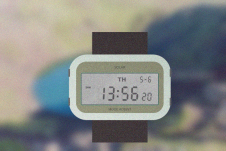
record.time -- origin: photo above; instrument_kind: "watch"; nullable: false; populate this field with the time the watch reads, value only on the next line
13:56:20
